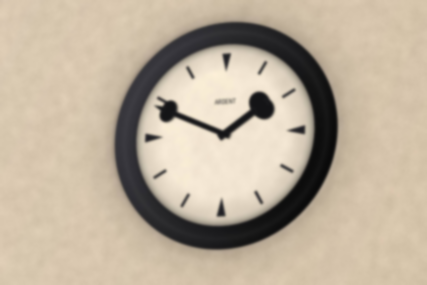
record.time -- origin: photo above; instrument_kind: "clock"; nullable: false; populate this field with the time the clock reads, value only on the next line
1:49
